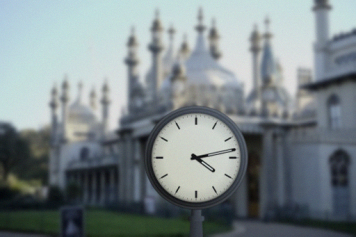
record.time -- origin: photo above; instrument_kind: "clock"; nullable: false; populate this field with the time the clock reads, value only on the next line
4:13
